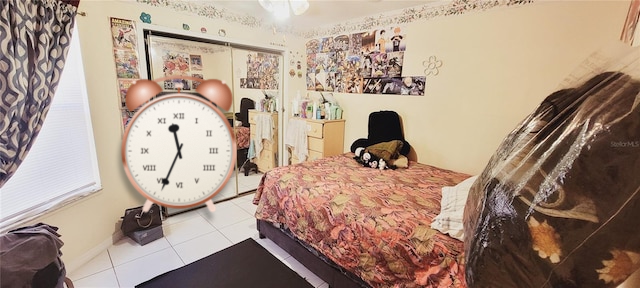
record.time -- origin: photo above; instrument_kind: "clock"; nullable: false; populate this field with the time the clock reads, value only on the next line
11:34
